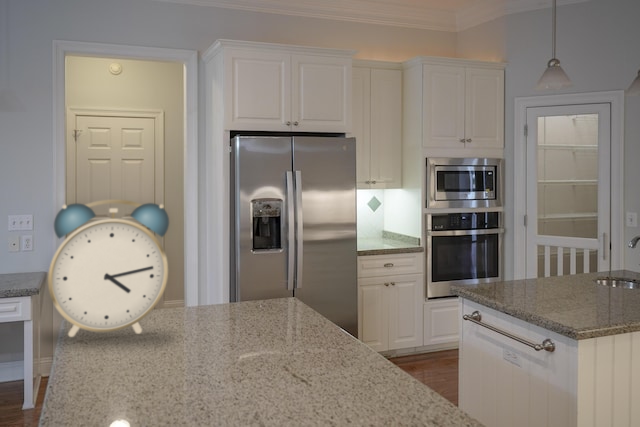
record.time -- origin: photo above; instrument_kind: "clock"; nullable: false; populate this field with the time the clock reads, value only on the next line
4:13
